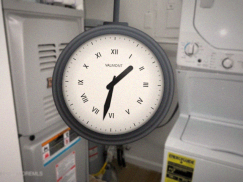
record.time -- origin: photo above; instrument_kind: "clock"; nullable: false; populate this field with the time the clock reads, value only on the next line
1:32
